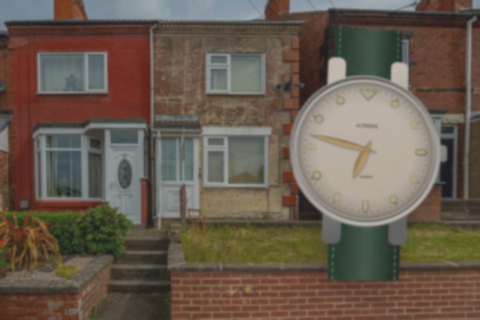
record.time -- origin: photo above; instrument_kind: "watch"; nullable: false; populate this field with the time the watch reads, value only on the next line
6:47
